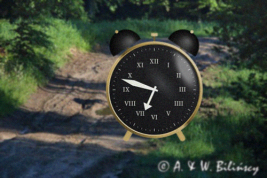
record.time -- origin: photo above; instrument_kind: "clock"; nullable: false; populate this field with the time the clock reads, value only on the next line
6:48
